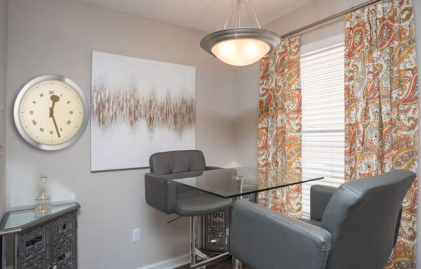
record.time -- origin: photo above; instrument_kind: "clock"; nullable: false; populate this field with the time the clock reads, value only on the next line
12:27
